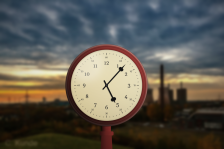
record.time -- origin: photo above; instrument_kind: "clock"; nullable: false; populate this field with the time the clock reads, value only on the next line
5:07
